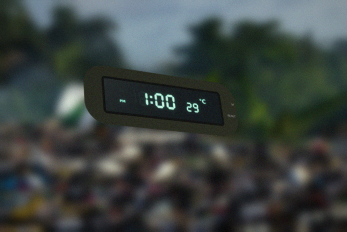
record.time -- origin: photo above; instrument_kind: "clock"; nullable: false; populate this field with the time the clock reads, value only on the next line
1:00
